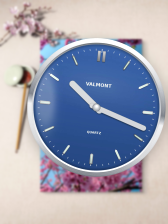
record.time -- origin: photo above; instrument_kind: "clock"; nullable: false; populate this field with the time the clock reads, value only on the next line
10:18
